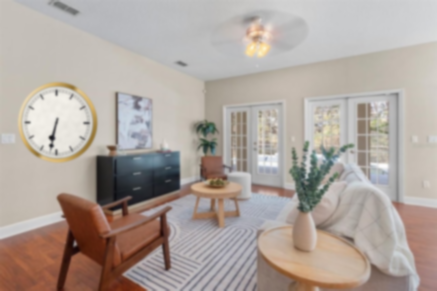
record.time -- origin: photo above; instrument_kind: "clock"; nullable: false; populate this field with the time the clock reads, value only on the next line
6:32
